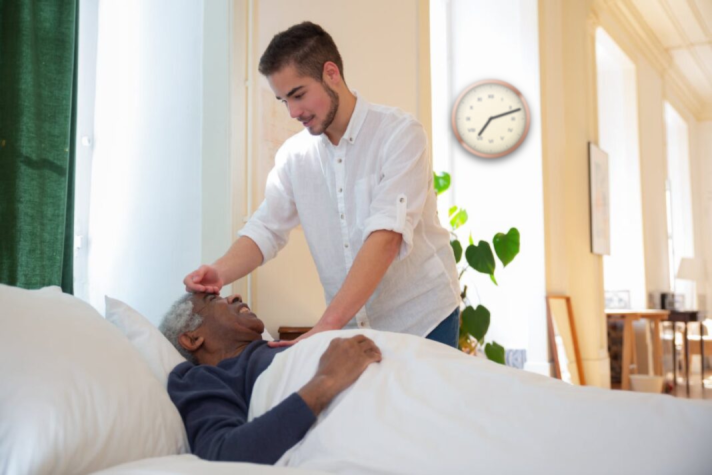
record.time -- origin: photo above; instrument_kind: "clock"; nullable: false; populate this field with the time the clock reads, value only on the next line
7:12
